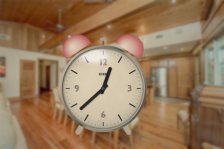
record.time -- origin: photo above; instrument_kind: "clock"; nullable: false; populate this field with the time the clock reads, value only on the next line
12:38
